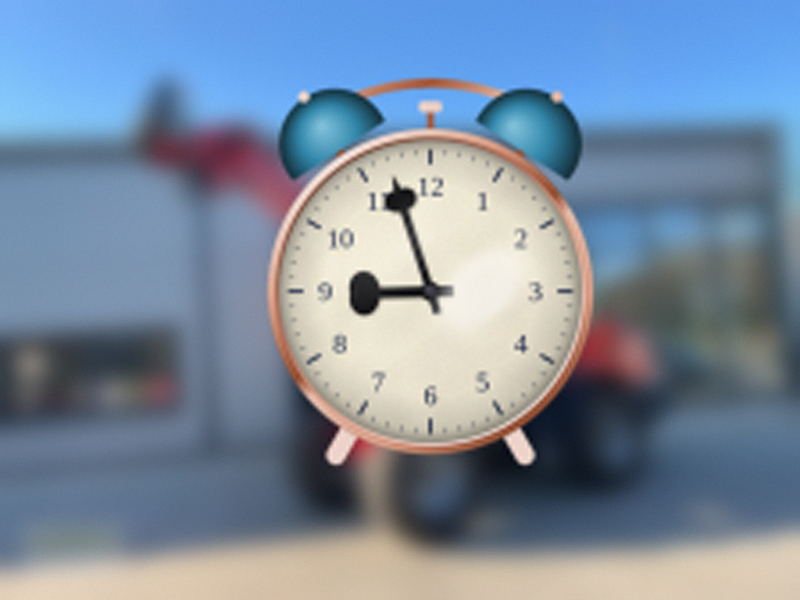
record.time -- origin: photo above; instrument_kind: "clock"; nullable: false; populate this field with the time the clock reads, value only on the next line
8:57
